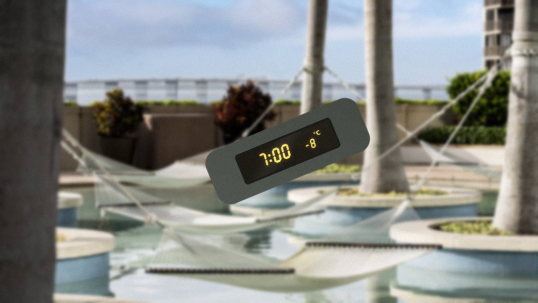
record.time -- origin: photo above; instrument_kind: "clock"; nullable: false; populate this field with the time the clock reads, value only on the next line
7:00
